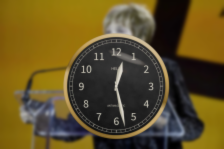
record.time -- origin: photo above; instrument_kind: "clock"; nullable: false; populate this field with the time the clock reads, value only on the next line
12:28
